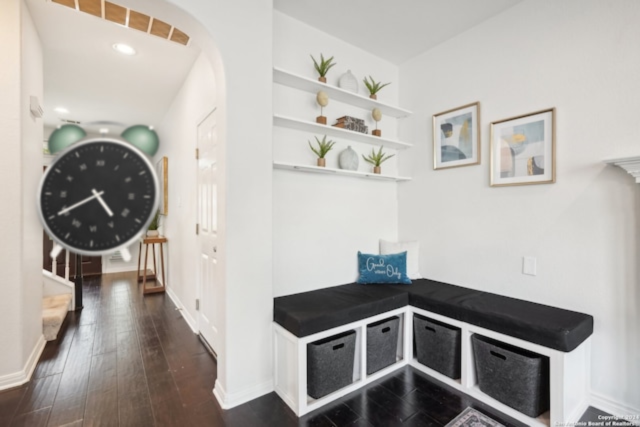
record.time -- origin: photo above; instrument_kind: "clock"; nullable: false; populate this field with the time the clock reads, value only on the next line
4:40
